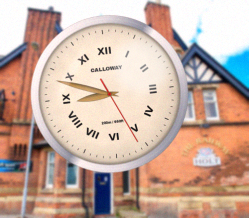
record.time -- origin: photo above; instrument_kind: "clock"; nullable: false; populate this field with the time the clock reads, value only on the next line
8:48:26
